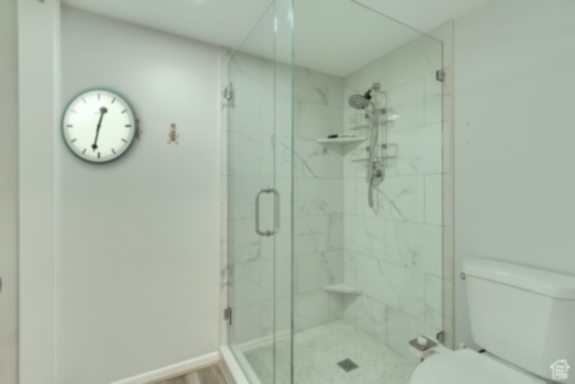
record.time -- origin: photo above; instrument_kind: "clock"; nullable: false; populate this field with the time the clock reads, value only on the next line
12:32
